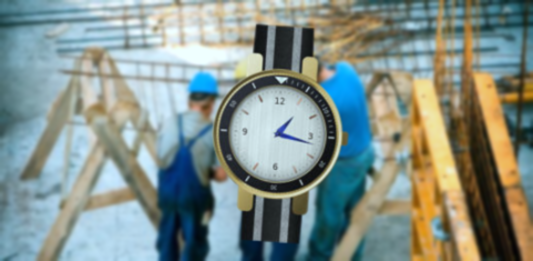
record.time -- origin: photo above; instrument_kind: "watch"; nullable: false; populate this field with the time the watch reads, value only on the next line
1:17
